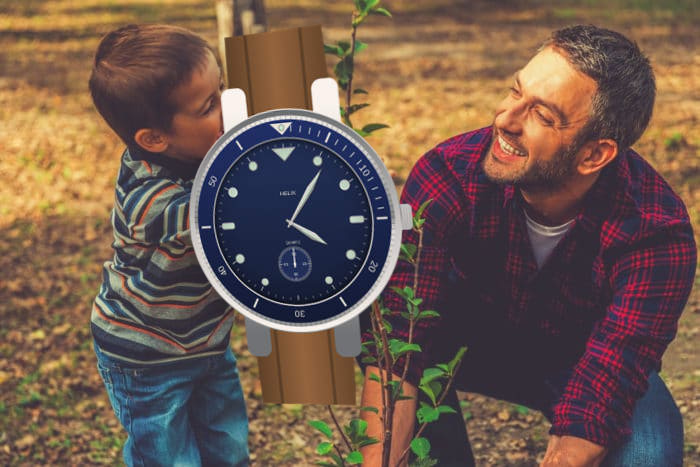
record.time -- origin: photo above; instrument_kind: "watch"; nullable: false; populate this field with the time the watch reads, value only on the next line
4:06
